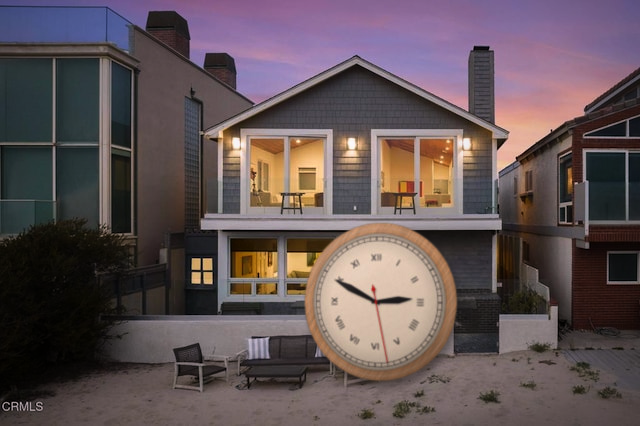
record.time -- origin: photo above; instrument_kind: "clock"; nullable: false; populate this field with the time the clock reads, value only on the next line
2:49:28
